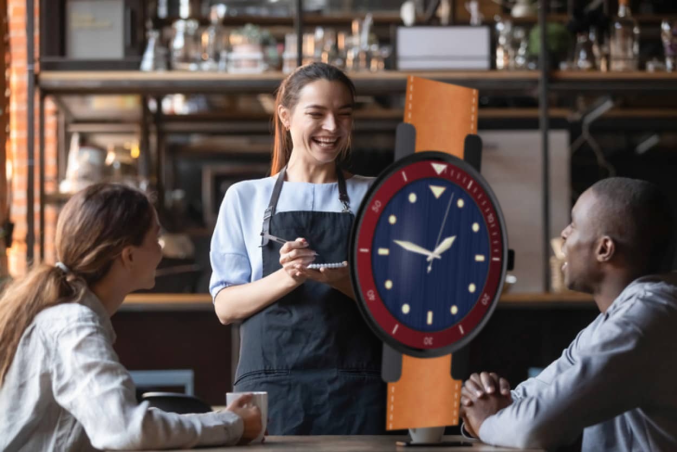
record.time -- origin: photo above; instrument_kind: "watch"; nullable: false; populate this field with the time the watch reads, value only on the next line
1:47:03
